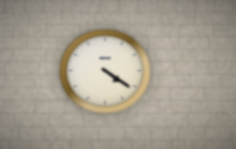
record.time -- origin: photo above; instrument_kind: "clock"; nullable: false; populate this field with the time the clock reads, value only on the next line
4:21
